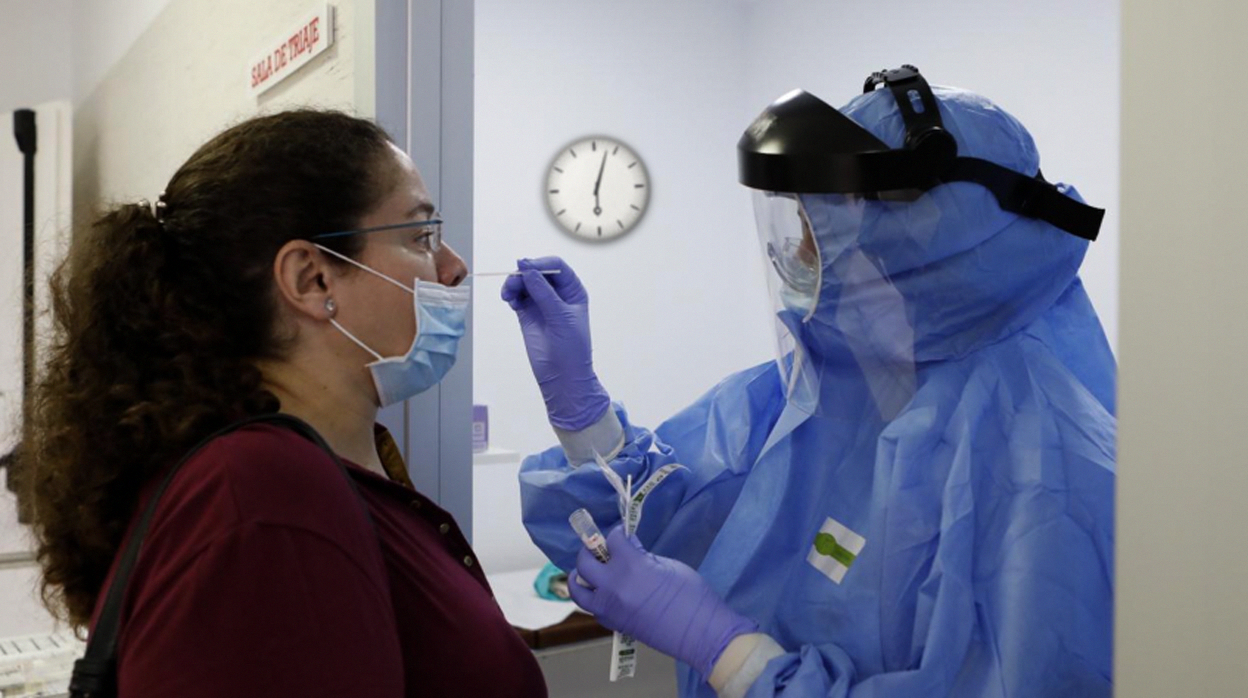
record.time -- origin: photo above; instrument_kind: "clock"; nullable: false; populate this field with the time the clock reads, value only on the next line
6:03
